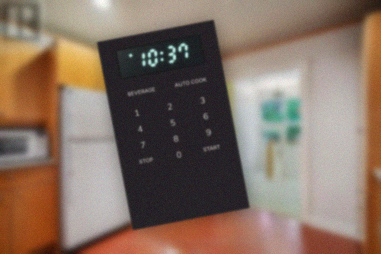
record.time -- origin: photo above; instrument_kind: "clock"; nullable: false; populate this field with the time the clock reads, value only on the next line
10:37
